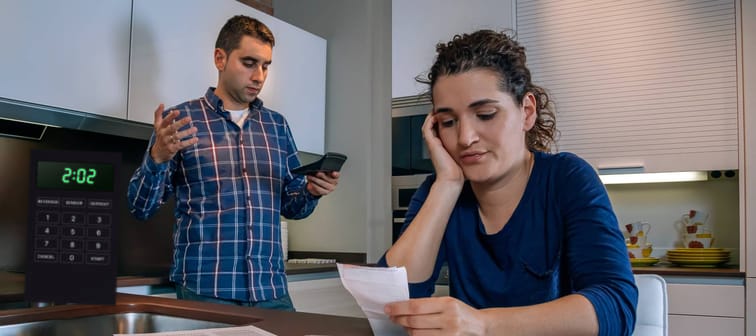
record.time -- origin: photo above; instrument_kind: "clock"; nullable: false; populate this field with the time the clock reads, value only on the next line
2:02
